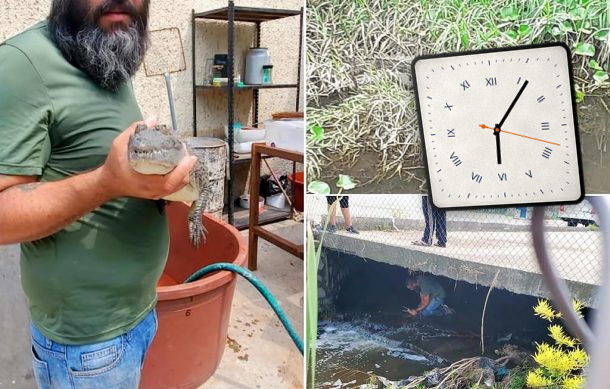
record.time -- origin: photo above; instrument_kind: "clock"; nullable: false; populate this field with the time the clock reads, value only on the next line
6:06:18
